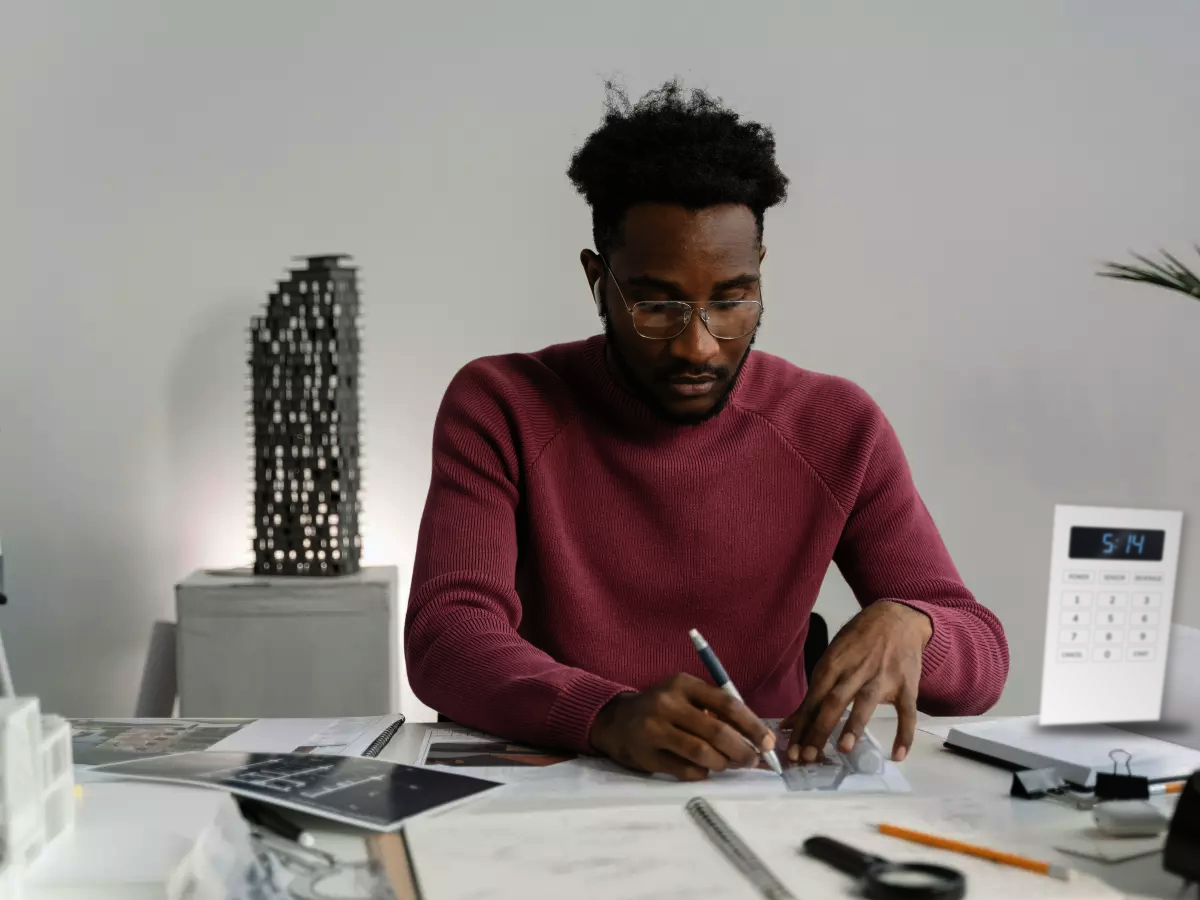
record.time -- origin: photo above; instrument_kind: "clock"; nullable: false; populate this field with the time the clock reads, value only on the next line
5:14
